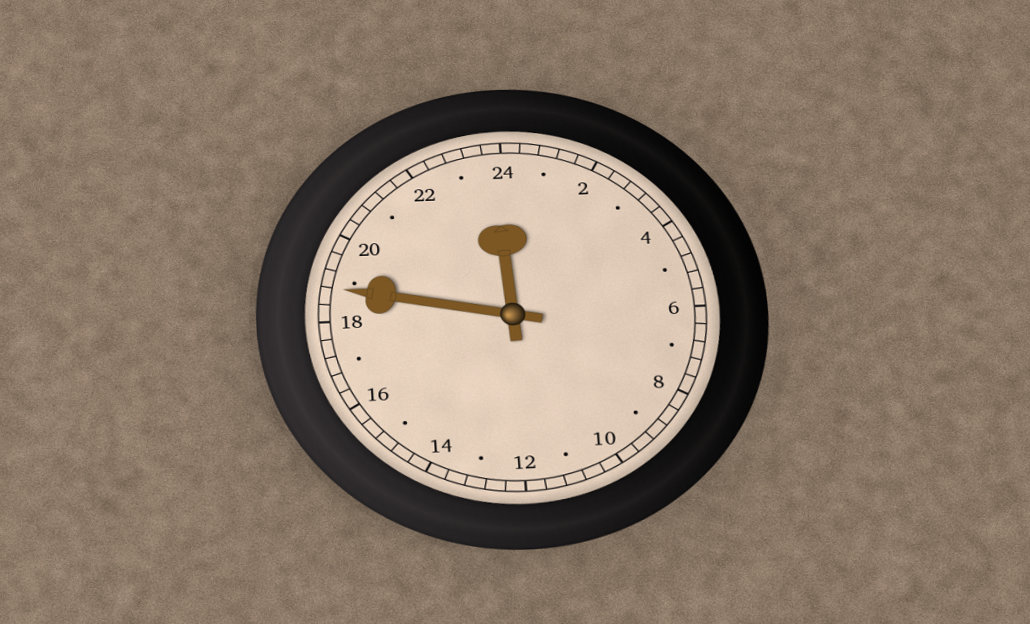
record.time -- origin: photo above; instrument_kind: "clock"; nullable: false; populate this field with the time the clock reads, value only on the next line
23:47
